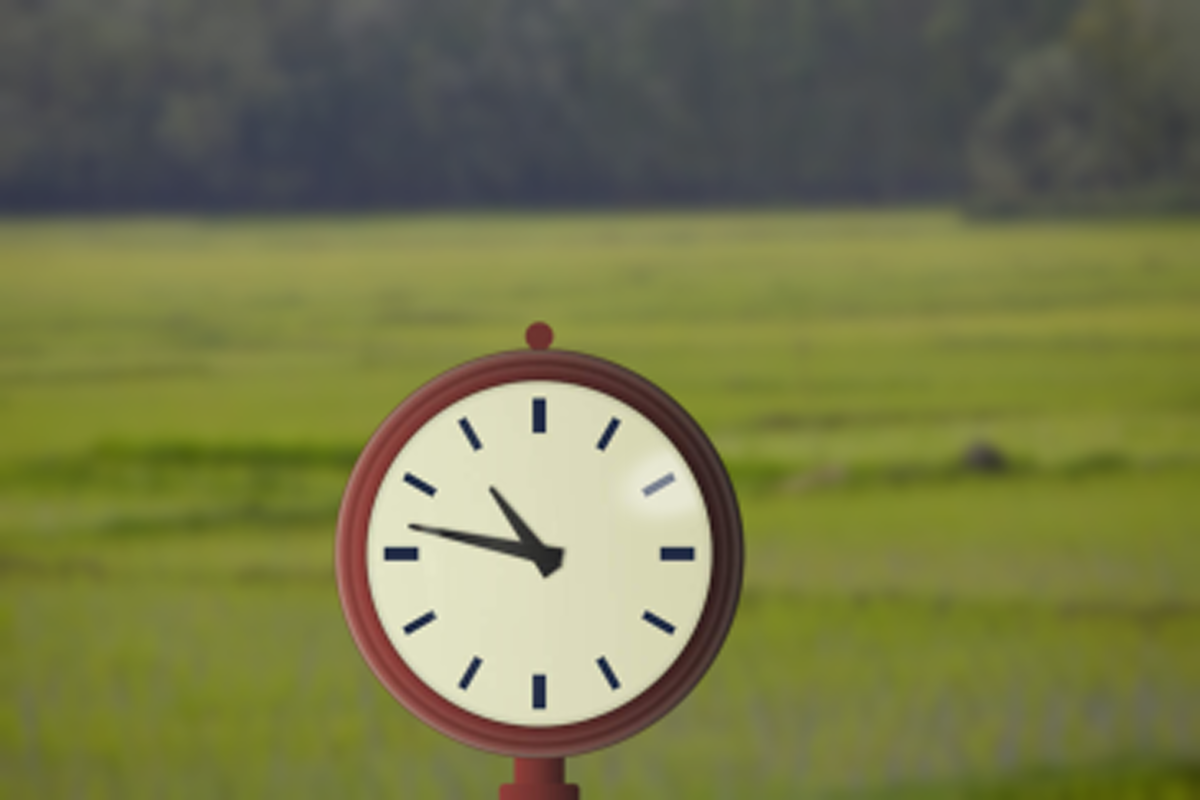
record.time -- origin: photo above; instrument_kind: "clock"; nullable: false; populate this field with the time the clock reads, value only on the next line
10:47
